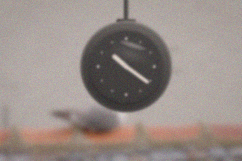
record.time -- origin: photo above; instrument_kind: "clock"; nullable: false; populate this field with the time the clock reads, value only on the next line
10:21
